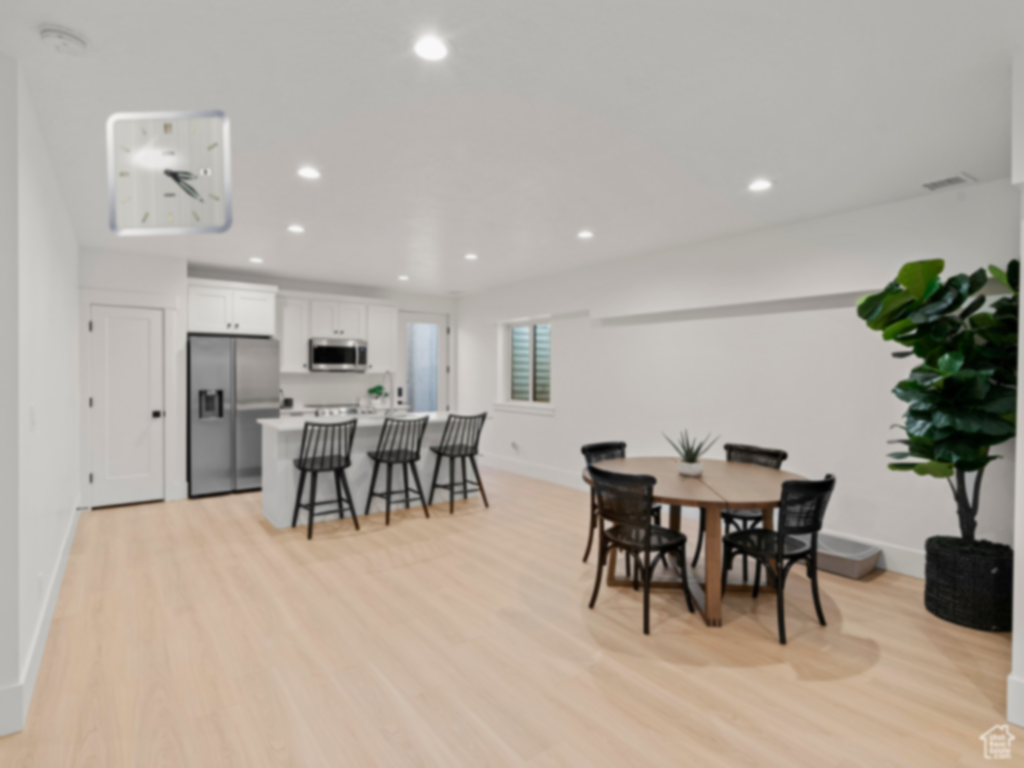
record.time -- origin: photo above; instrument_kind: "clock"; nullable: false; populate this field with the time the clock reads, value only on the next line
3:22
